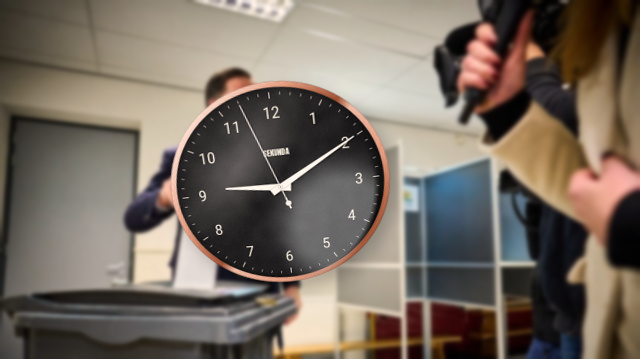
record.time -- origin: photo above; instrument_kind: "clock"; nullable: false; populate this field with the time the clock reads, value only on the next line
9:09:57
